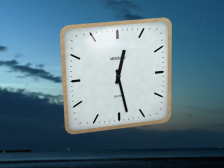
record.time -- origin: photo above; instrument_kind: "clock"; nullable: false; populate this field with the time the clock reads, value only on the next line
12:28
